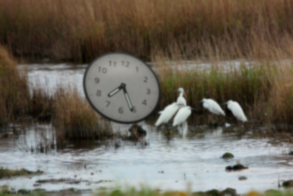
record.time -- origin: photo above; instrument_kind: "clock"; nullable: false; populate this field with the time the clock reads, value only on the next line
7:26
